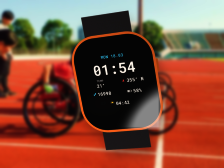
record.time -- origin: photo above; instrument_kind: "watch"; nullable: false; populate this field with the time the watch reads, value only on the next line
1:54
